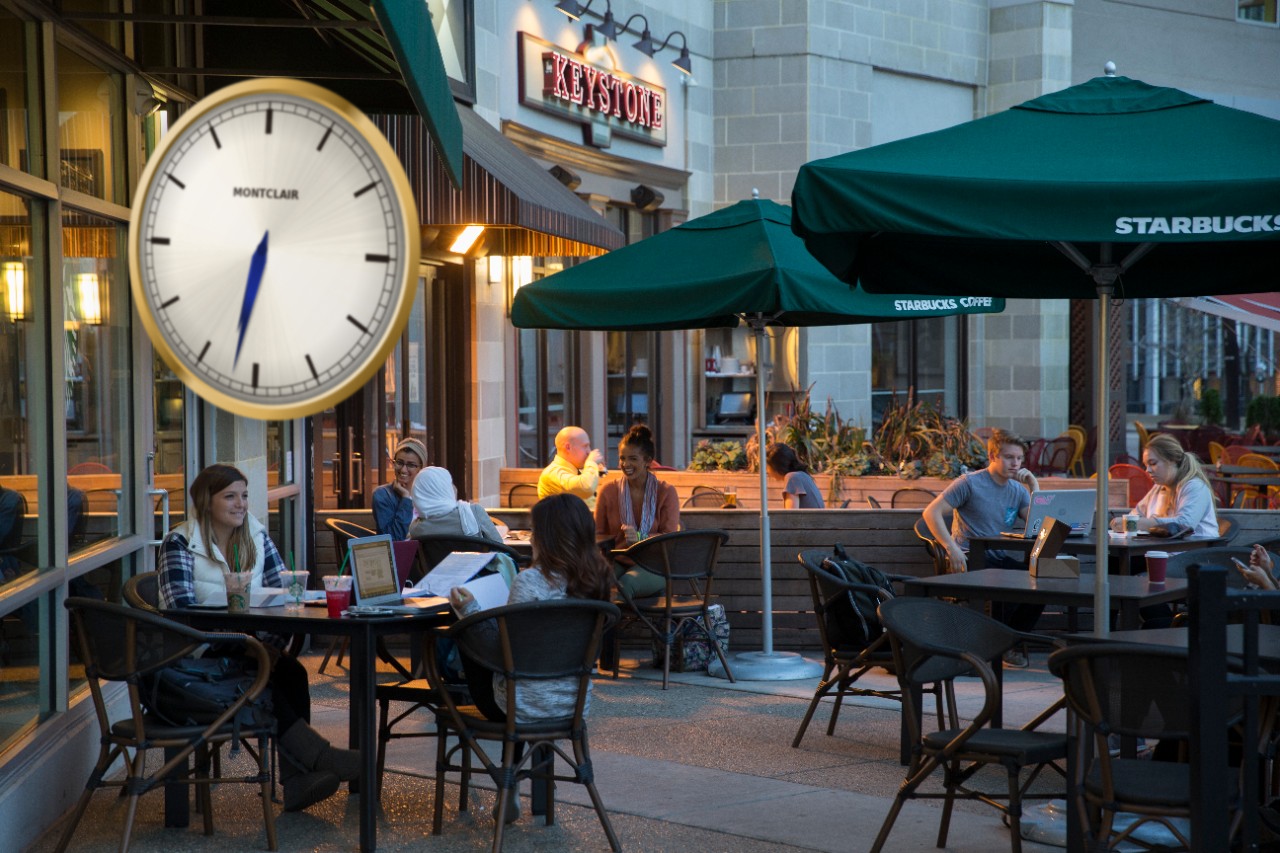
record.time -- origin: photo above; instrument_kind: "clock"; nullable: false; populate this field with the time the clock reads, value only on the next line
6:32
